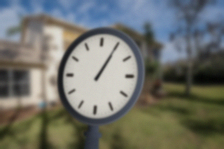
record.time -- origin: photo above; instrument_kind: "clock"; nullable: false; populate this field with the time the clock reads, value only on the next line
1:05
